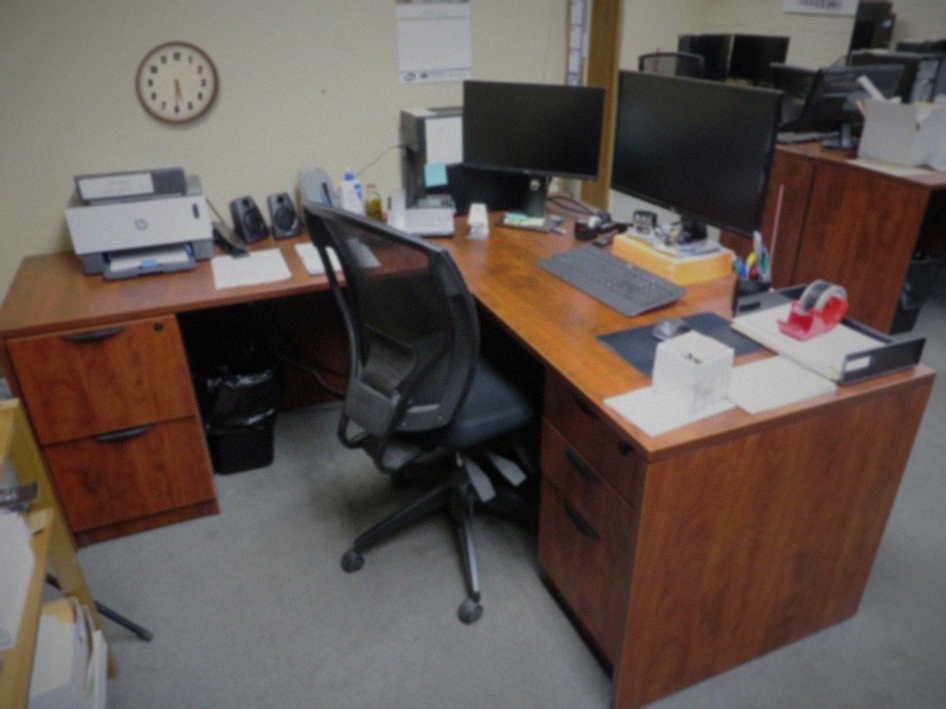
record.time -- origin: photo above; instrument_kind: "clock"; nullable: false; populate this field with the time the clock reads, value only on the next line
5:30
